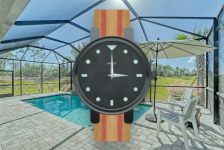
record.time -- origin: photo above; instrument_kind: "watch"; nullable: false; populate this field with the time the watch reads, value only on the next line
3:00
